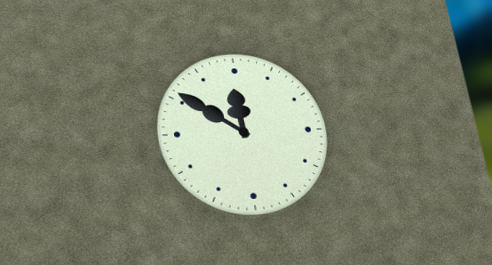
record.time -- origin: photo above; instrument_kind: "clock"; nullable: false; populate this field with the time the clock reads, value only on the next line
11:51
